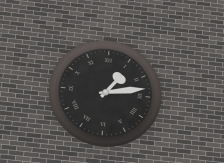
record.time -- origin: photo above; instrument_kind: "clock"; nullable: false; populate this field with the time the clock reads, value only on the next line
1:13
